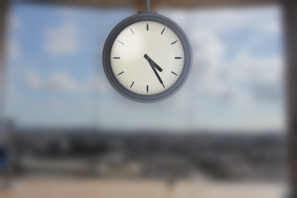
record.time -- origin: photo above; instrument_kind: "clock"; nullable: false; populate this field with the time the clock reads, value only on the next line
4:25
